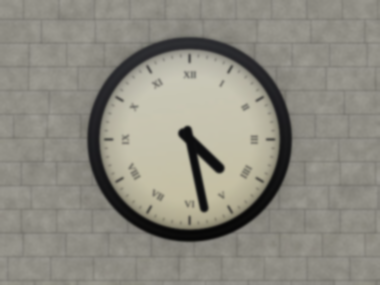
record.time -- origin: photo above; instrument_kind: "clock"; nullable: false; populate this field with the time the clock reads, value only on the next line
4:28
